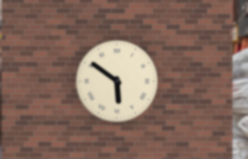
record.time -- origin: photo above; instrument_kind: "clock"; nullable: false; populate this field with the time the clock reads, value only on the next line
5:51
